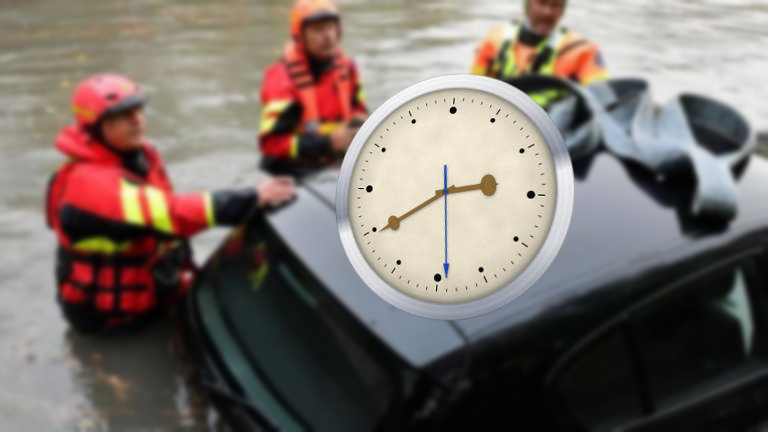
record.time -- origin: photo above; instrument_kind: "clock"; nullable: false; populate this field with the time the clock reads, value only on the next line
2:39:29
